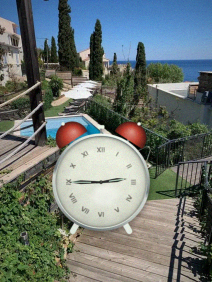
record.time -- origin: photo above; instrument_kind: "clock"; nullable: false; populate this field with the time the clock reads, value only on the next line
2:45
